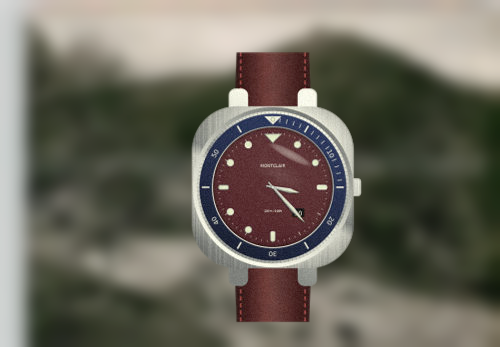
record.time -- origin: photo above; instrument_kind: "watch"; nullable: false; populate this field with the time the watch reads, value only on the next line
3:23
